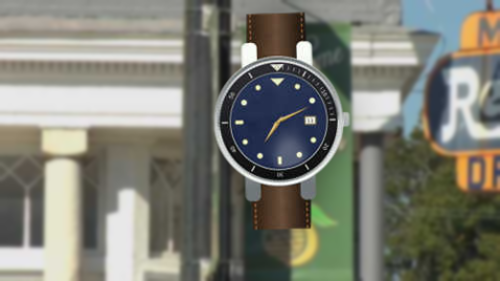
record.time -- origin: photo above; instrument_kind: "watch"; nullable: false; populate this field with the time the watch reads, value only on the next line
7:11
